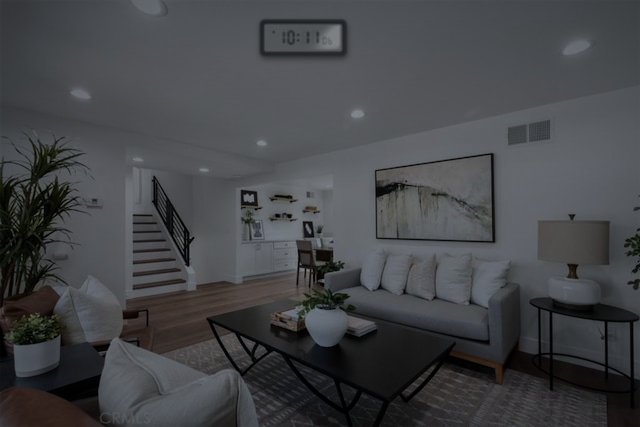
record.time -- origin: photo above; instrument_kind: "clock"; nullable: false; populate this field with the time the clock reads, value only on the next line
10:11
